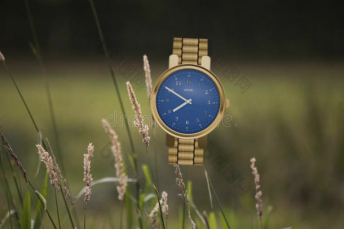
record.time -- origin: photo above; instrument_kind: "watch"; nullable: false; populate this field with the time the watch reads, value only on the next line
7:50
